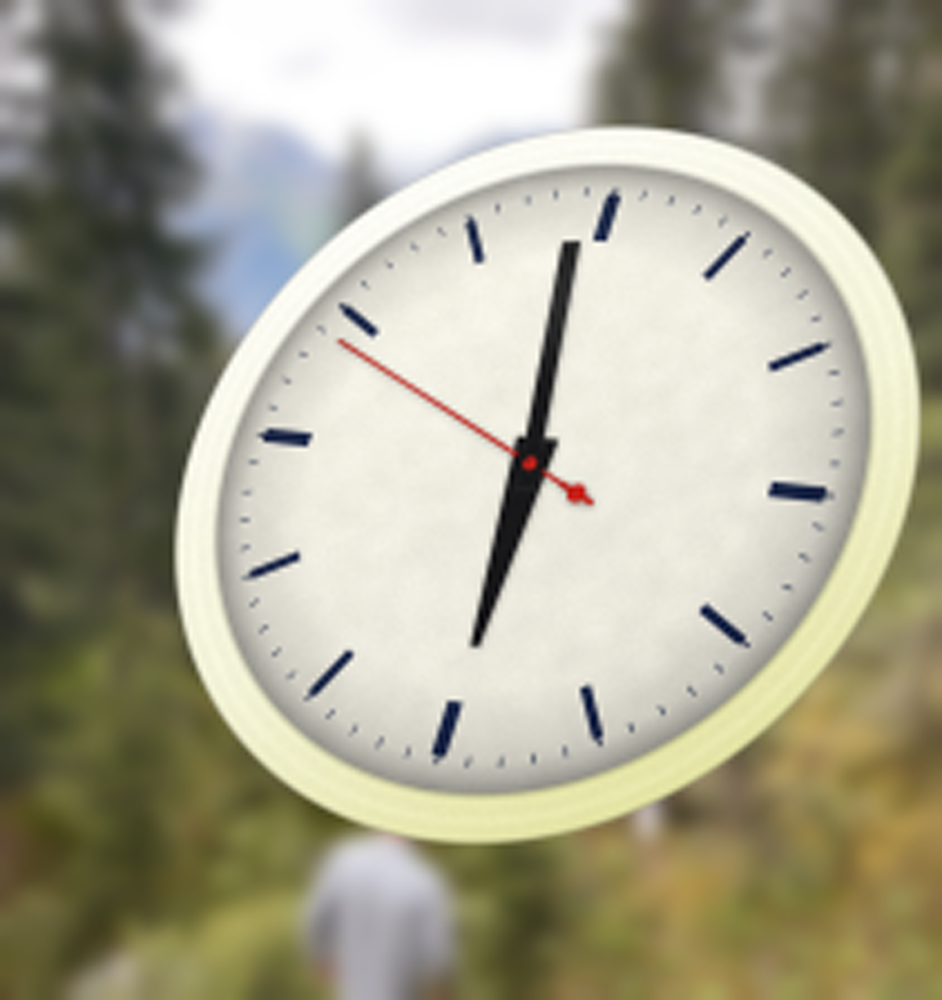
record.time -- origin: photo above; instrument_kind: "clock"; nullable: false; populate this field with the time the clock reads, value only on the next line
5:58:49
